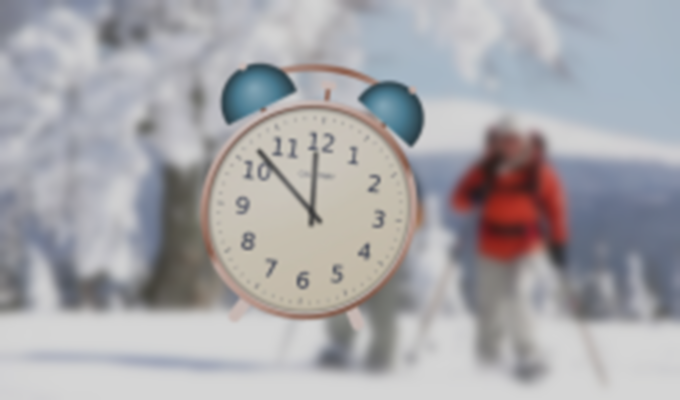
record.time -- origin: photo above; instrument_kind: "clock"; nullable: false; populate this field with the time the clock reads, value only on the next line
11:52
